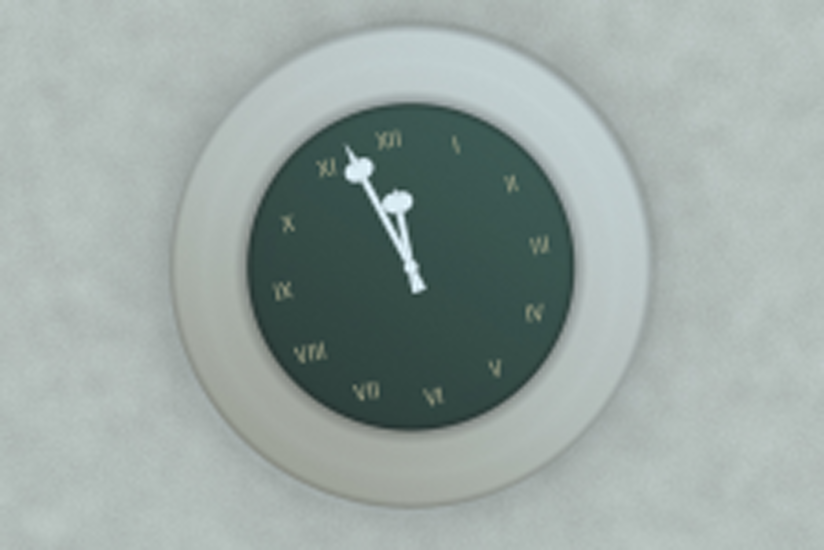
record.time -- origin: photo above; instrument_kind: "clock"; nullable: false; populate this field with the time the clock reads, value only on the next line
11:57
